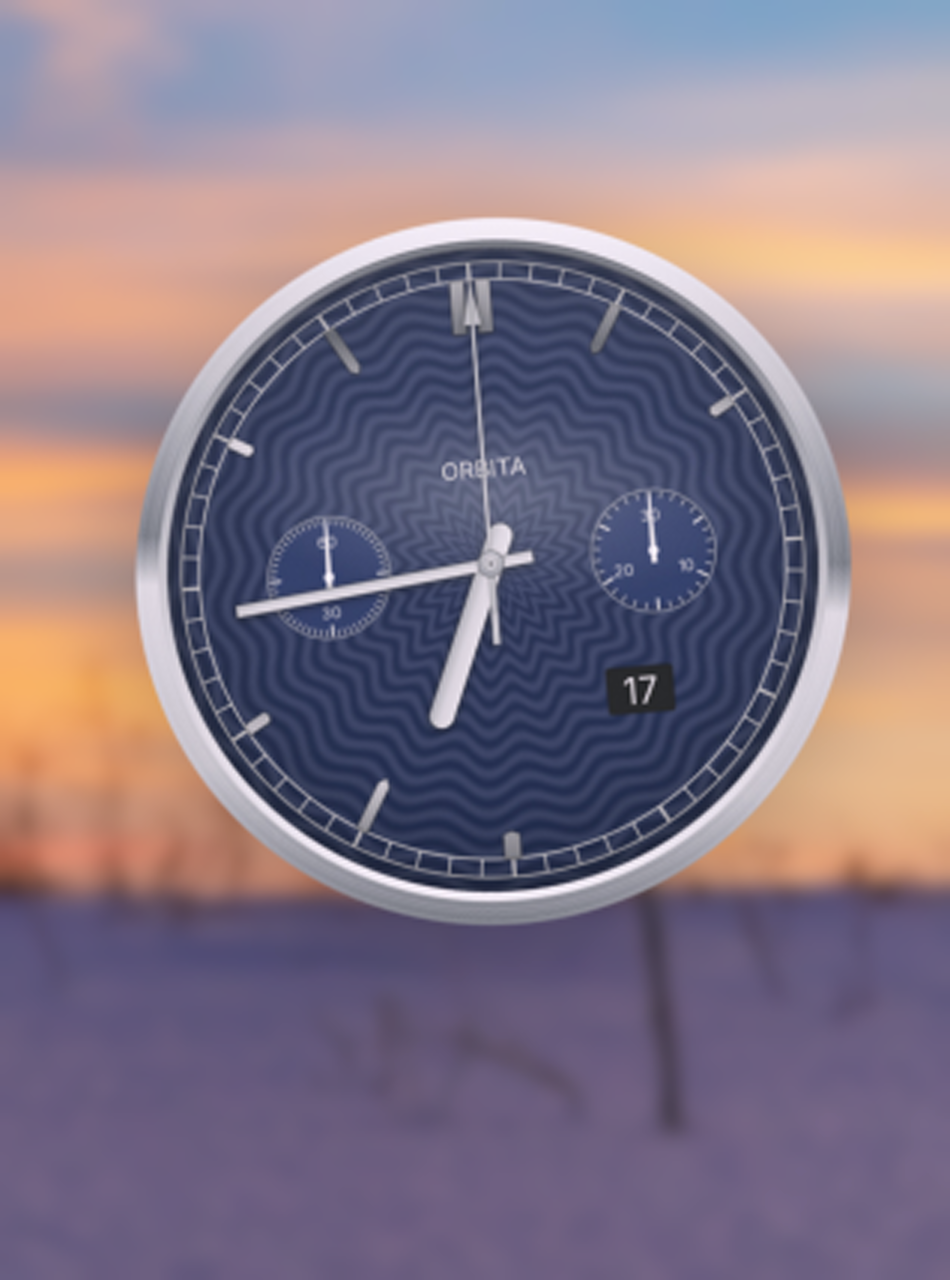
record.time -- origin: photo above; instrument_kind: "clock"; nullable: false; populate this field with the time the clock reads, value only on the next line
6:44
